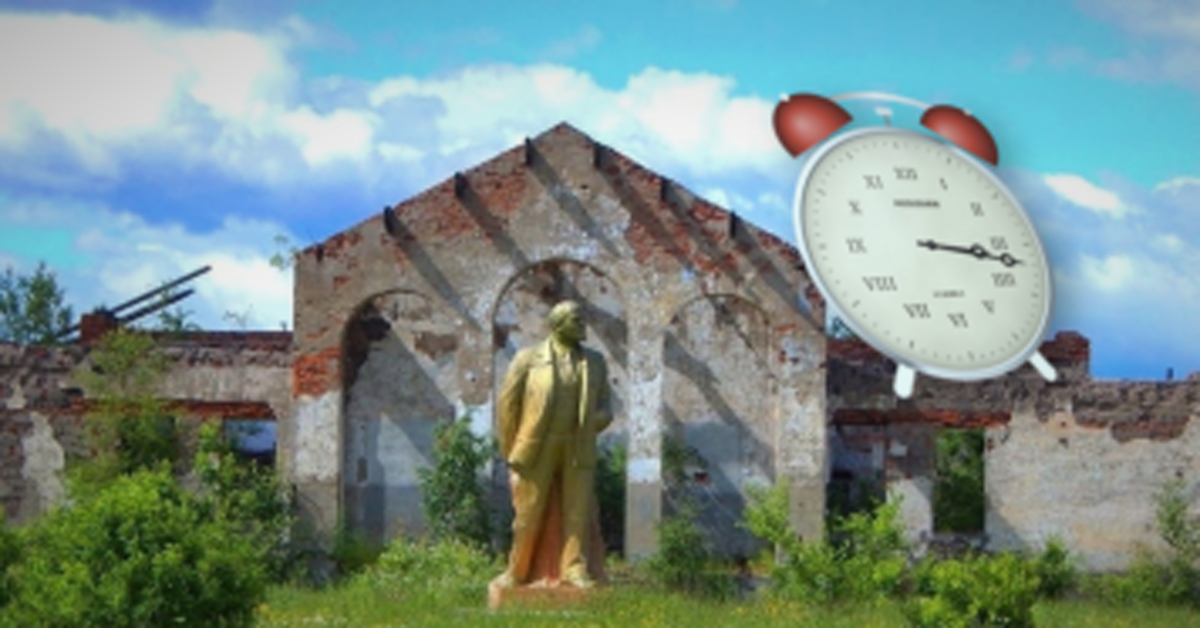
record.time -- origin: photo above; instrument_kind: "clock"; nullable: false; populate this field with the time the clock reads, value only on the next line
3:17
